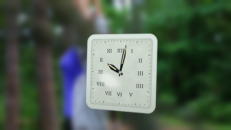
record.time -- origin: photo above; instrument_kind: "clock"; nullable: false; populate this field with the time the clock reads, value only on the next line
10:02
